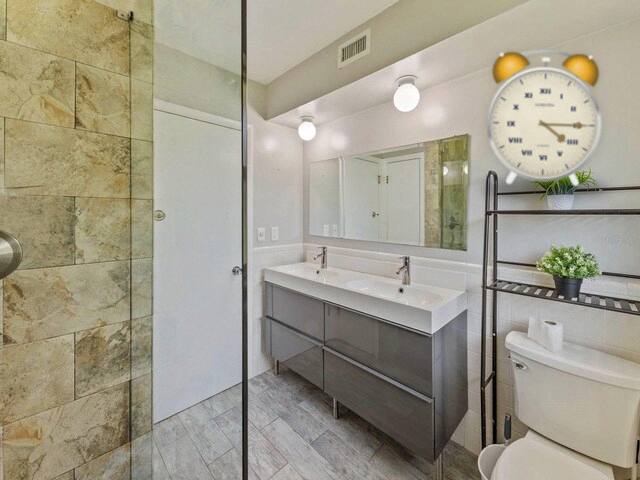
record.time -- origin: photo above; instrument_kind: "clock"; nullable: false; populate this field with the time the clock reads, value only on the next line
4:15
